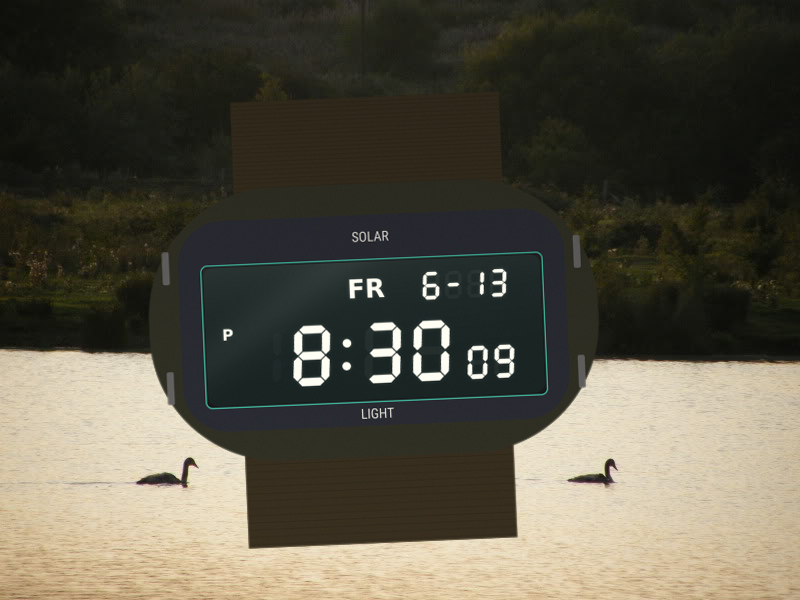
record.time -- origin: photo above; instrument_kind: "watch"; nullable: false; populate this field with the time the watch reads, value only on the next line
8:30:09
